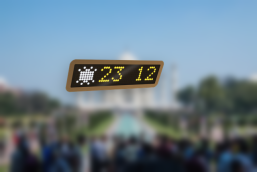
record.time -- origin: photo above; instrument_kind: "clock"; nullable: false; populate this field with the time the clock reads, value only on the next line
23:12
